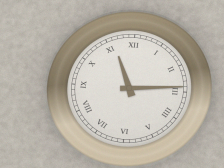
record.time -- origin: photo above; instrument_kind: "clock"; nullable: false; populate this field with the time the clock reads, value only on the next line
11:14
